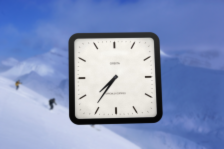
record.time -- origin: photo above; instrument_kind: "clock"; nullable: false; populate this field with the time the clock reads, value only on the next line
7:36
